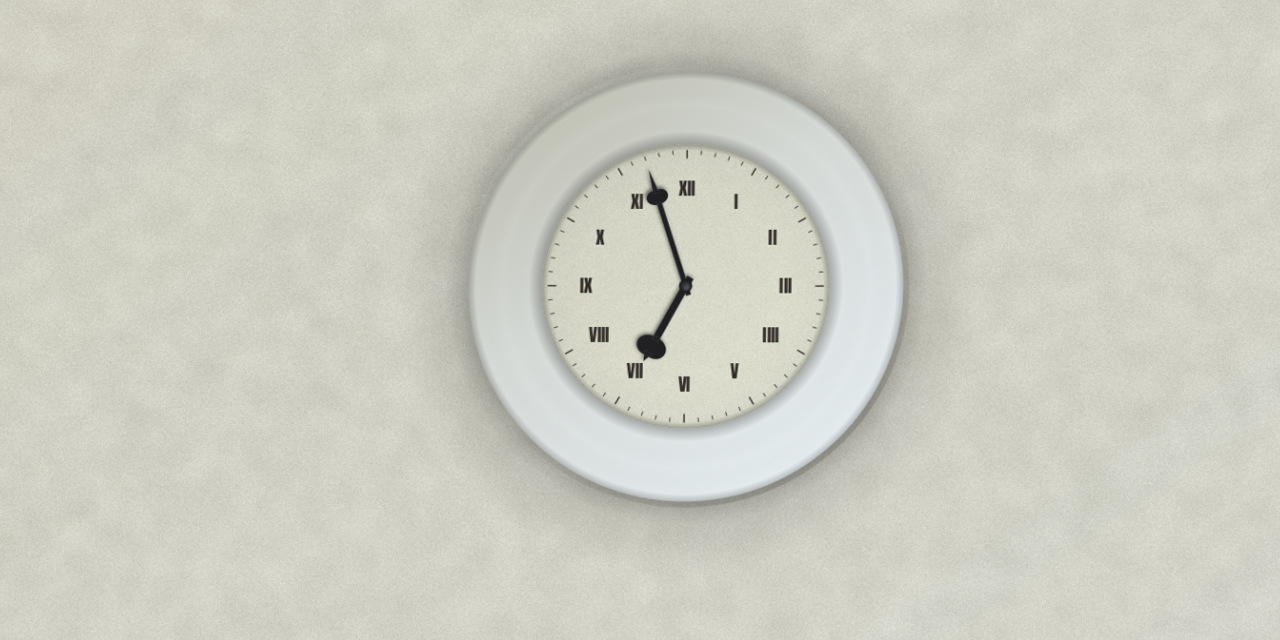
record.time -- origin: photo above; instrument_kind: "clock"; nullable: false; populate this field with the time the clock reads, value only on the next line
6:57
